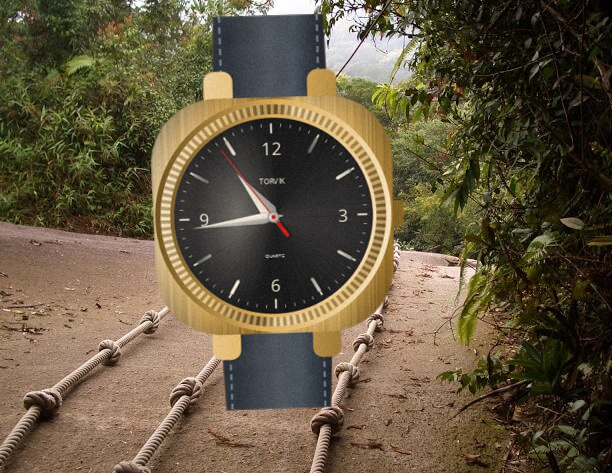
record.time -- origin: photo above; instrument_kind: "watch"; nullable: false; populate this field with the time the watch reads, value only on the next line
10:43:54
